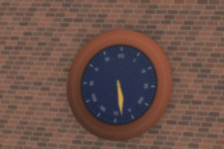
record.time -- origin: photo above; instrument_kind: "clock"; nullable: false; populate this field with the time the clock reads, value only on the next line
5:28
